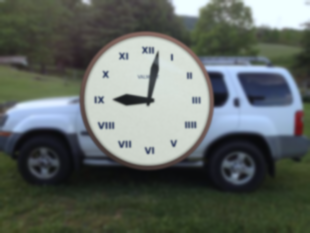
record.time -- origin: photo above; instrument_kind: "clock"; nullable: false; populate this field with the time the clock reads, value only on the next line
9:02
